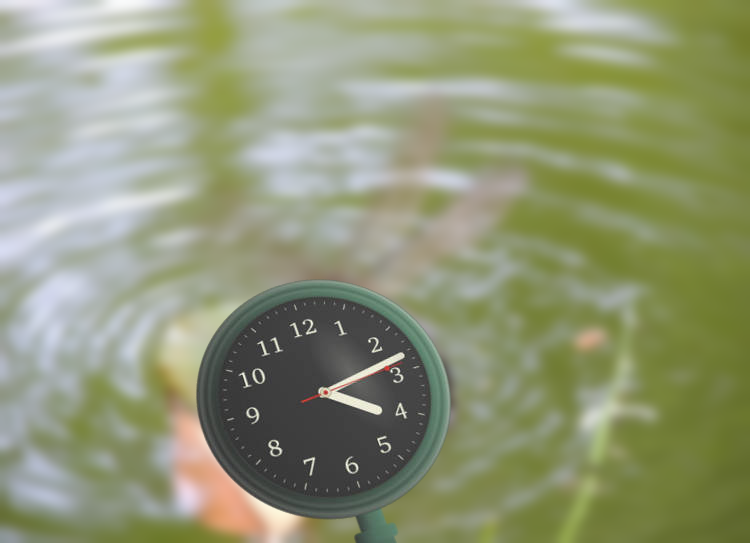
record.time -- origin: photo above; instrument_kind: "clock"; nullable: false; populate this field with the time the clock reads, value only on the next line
4:13:14
